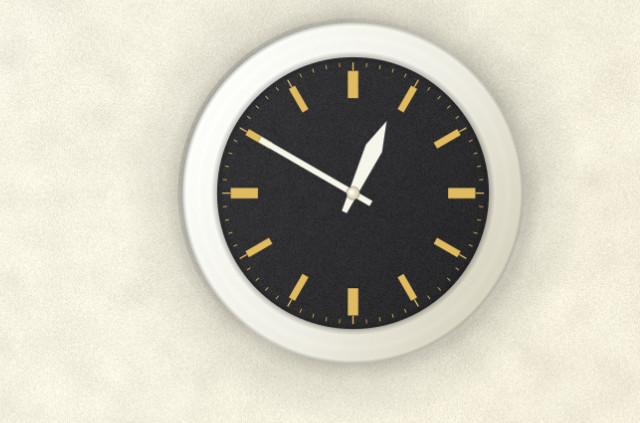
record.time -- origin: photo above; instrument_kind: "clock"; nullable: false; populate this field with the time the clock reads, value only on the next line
12:50
